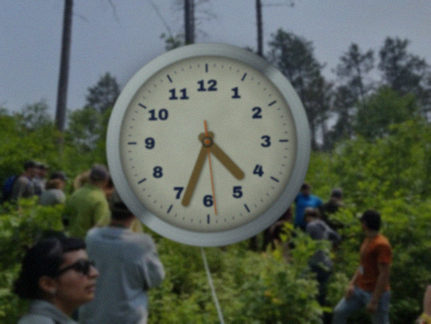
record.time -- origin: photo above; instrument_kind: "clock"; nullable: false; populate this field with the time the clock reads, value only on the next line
4:33:29
